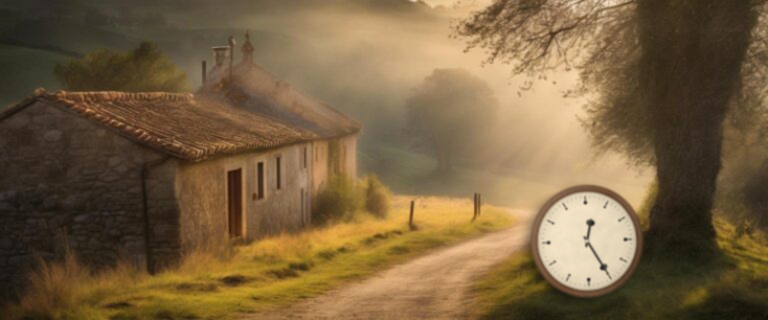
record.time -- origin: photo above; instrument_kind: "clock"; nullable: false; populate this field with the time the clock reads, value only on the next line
12:25
